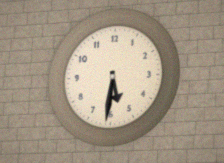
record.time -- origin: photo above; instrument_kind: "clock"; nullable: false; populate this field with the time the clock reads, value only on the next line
5:31
